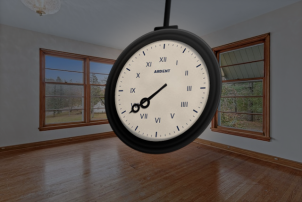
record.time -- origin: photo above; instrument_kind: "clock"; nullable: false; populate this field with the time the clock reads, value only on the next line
7:39
